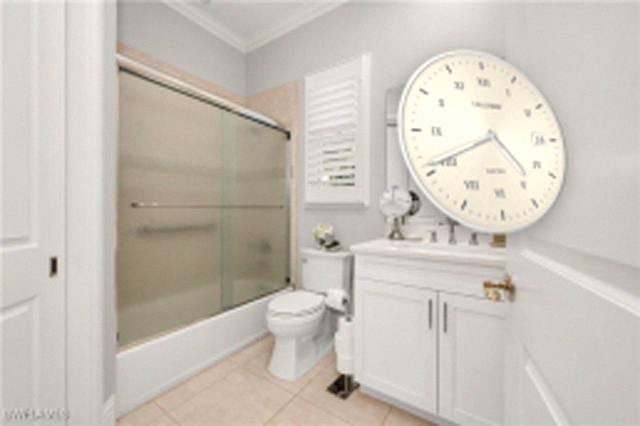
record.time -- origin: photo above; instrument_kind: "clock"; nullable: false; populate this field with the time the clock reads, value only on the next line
4:41
